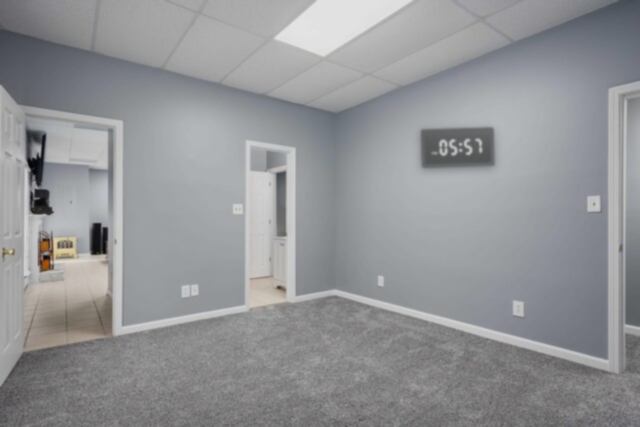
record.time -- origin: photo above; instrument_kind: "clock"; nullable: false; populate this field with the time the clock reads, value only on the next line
5:57
